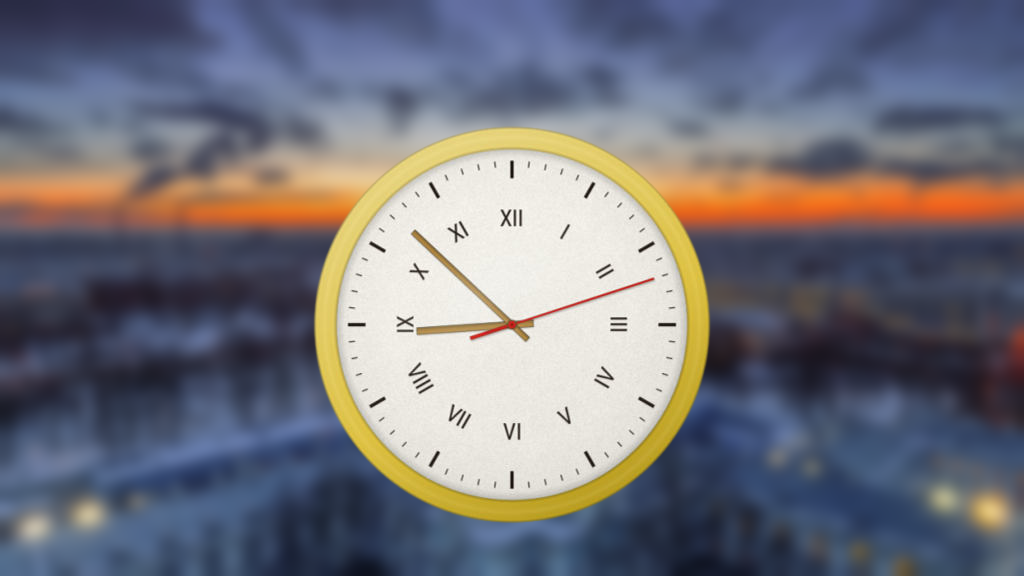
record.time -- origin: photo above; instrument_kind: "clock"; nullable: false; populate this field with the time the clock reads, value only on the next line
8:52:12
